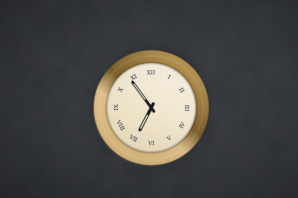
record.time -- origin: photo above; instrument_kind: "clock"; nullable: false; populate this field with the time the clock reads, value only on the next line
6:54
